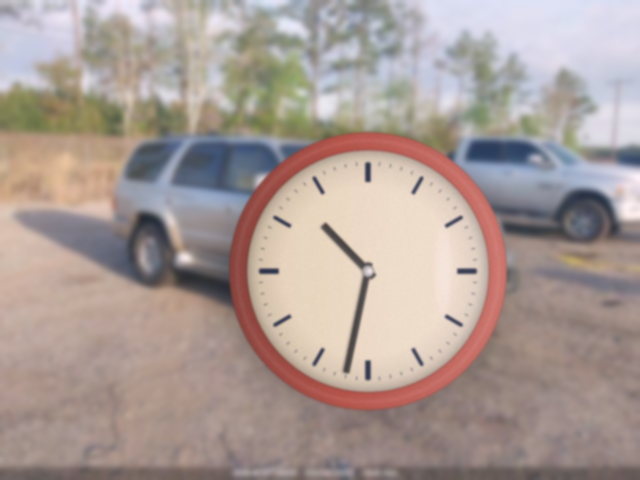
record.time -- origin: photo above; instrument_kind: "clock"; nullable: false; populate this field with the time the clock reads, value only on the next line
10:32
